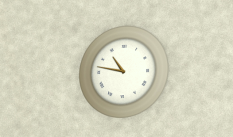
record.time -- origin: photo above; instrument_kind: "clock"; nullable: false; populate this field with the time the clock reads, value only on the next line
10:47
